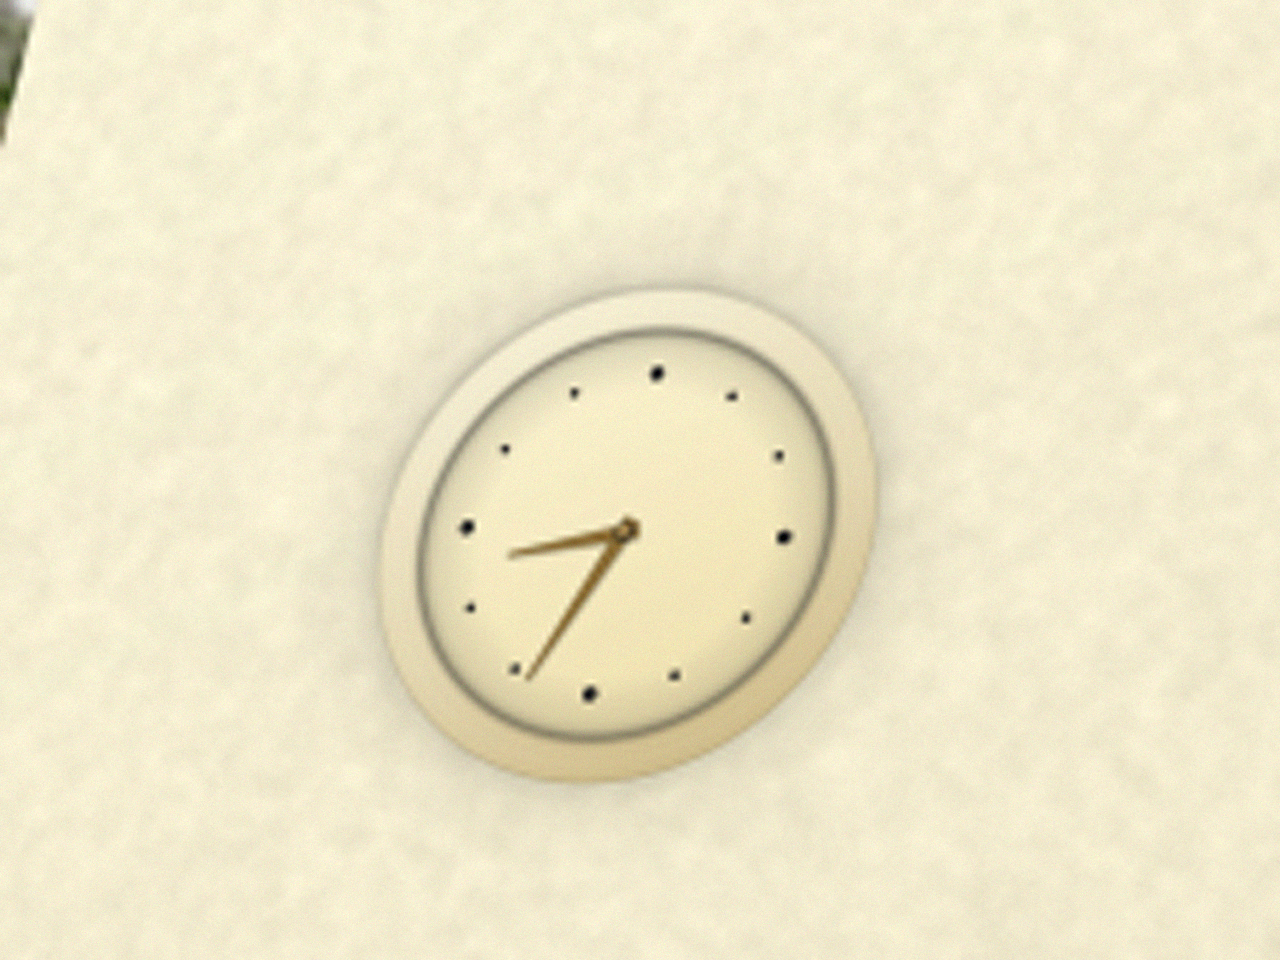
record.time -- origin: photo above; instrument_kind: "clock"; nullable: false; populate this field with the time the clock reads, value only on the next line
8:34
